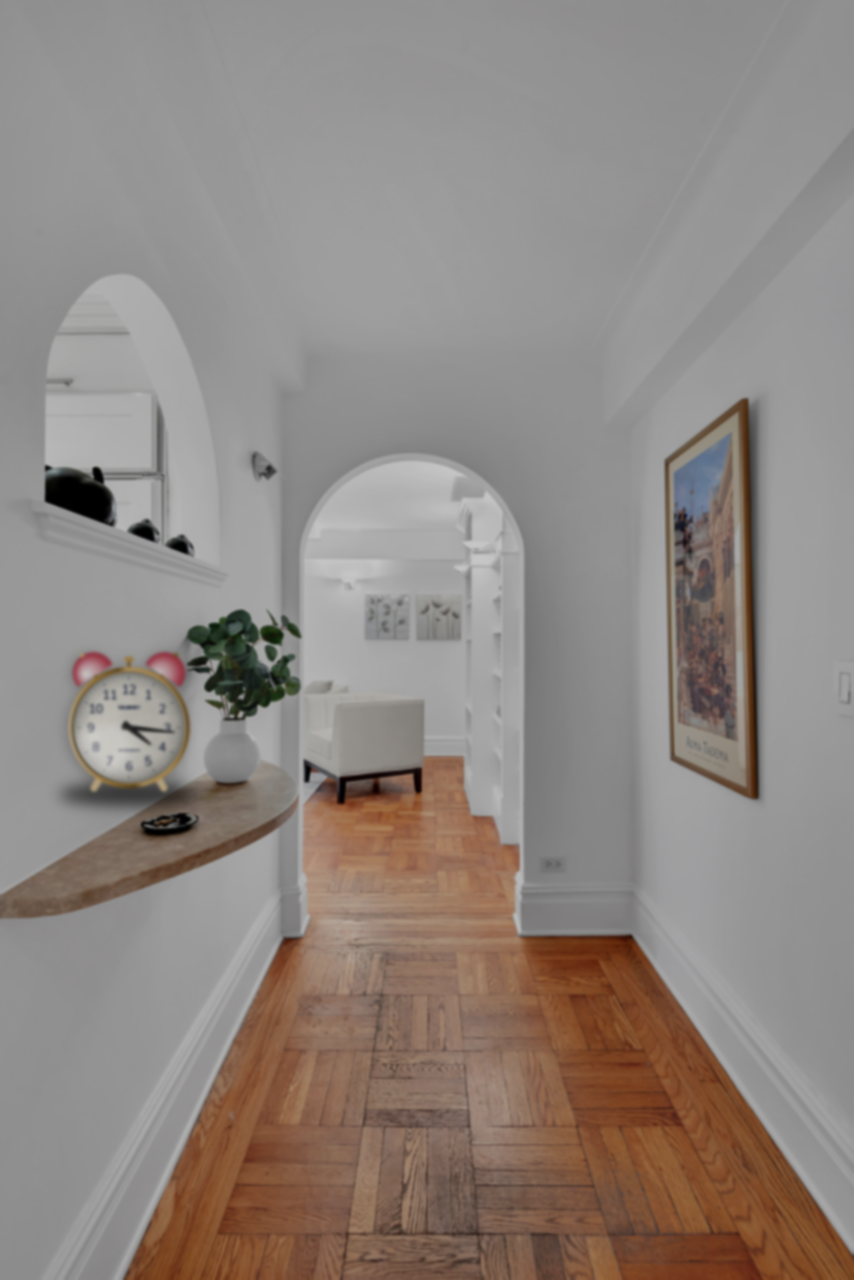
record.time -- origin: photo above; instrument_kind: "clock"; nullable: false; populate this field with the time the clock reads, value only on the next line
4:16
